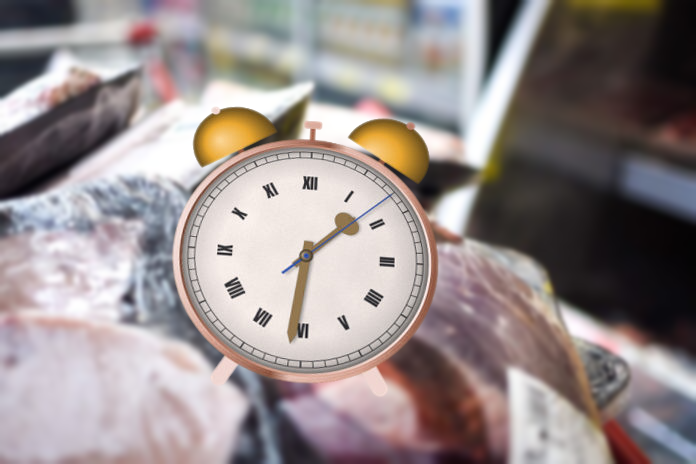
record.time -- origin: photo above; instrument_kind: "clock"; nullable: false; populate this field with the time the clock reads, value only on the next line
1:31:08
